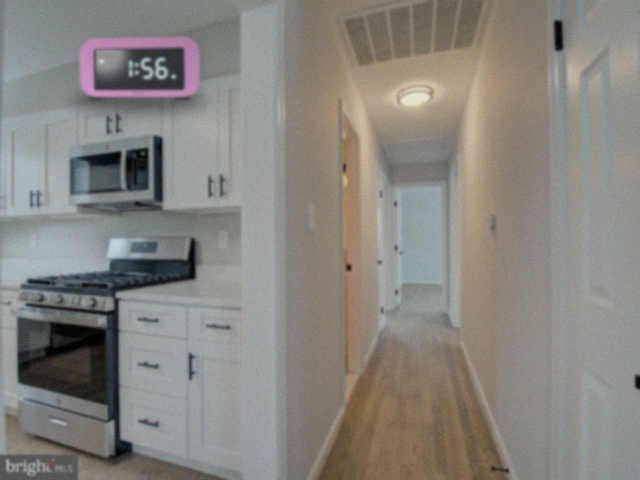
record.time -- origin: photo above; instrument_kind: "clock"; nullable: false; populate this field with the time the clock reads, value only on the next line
1:56
